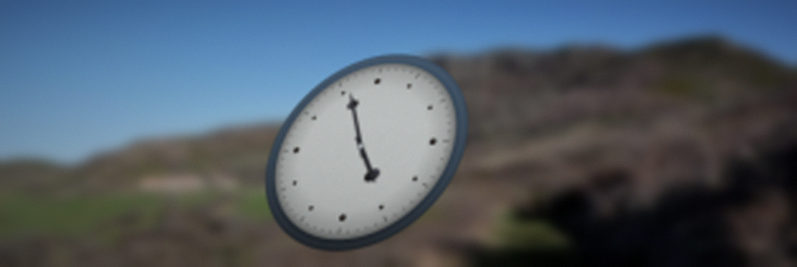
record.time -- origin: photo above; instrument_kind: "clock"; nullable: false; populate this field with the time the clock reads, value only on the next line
4:56
